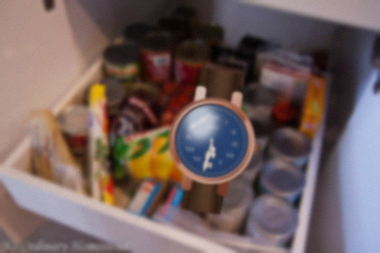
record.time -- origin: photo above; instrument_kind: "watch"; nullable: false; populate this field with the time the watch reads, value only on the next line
5:31
